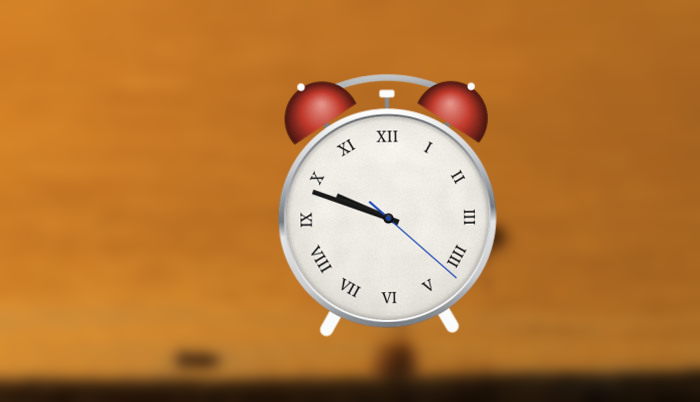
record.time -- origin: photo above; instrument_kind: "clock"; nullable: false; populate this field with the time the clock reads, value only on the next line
9:48:22
